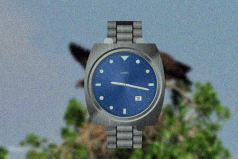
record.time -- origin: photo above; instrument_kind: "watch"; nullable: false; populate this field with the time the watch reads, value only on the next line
9:17
